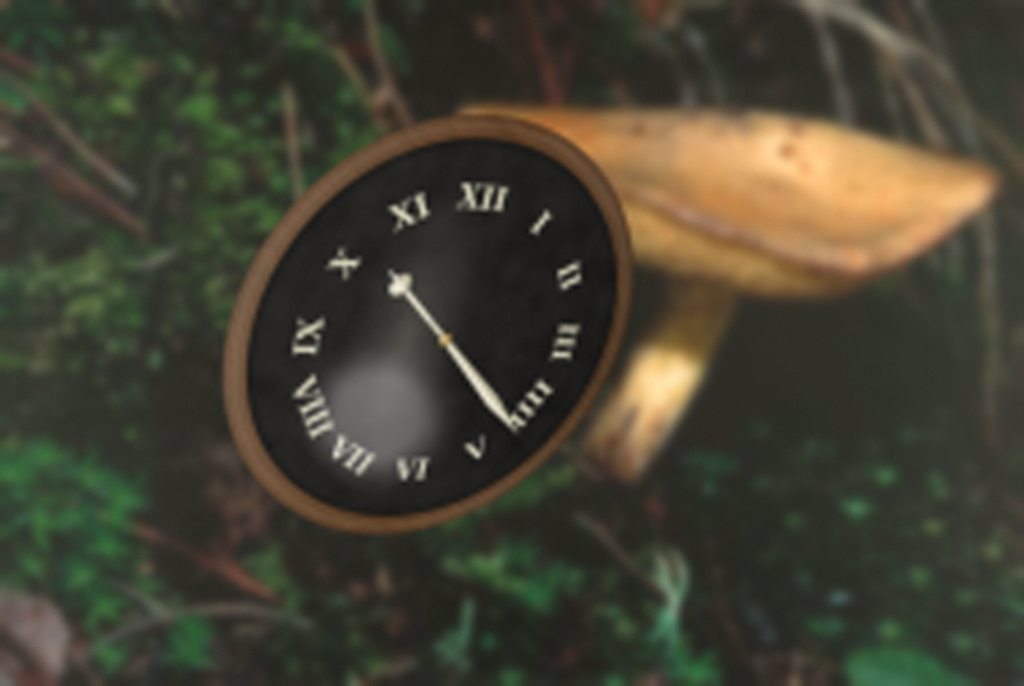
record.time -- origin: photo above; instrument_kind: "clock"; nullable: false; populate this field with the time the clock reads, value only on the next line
10:22
